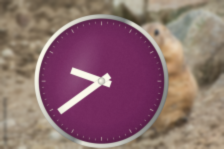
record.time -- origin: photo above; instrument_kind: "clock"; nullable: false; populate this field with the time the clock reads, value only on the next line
9:39
